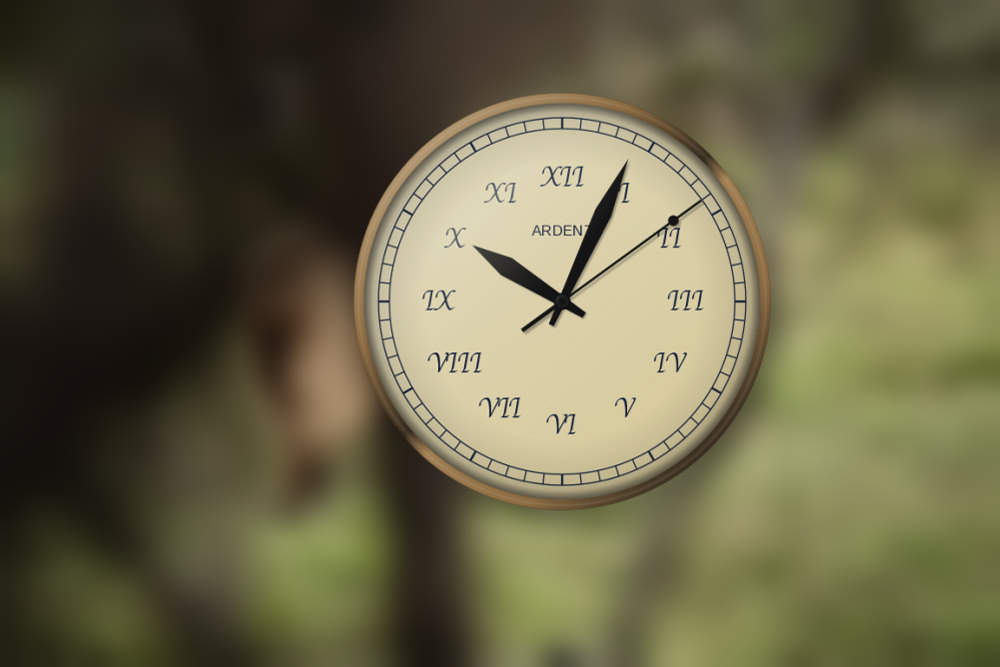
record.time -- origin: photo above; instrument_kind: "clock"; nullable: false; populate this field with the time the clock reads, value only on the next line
10:04:09
